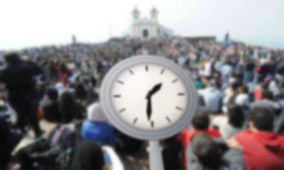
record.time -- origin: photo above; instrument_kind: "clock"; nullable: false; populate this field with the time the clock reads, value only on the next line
1:31
